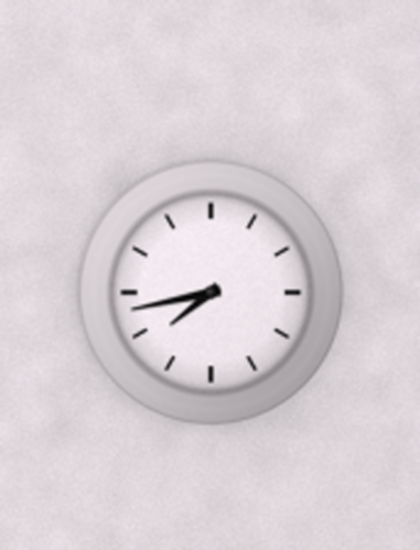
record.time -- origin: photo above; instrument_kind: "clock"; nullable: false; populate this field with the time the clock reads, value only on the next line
7:43
